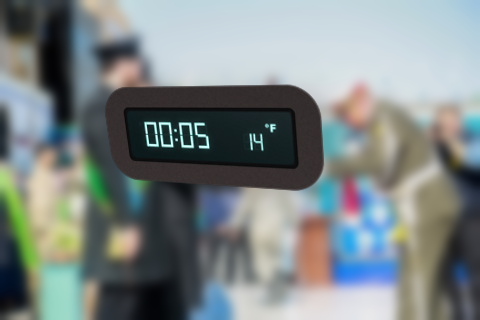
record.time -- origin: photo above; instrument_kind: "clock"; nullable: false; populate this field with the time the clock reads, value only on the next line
0:05
